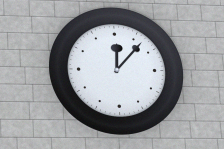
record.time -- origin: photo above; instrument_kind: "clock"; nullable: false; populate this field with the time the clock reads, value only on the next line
12:07
